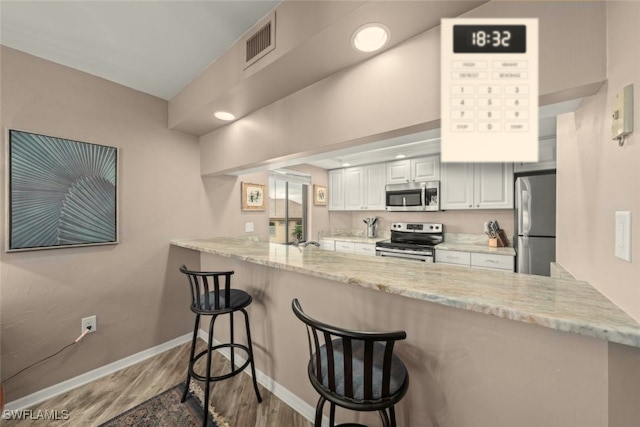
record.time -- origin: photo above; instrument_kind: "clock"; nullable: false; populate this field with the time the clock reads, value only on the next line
18:32
